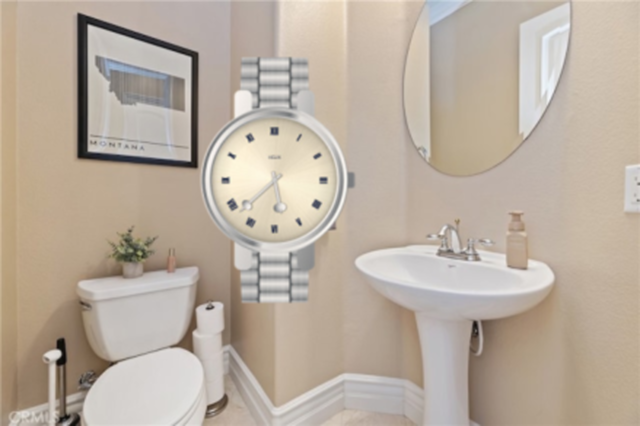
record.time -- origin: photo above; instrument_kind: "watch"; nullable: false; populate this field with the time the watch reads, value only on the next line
5:38
